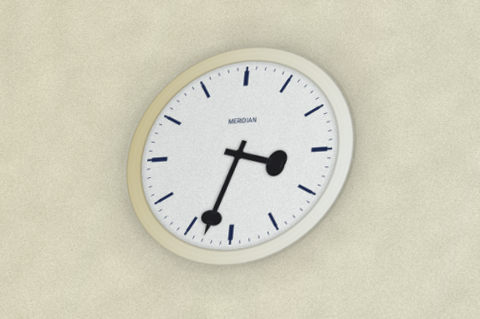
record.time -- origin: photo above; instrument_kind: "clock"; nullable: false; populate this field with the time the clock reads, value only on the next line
3:33
